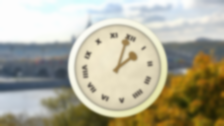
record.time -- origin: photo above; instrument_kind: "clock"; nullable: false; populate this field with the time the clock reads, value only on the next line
12:59
